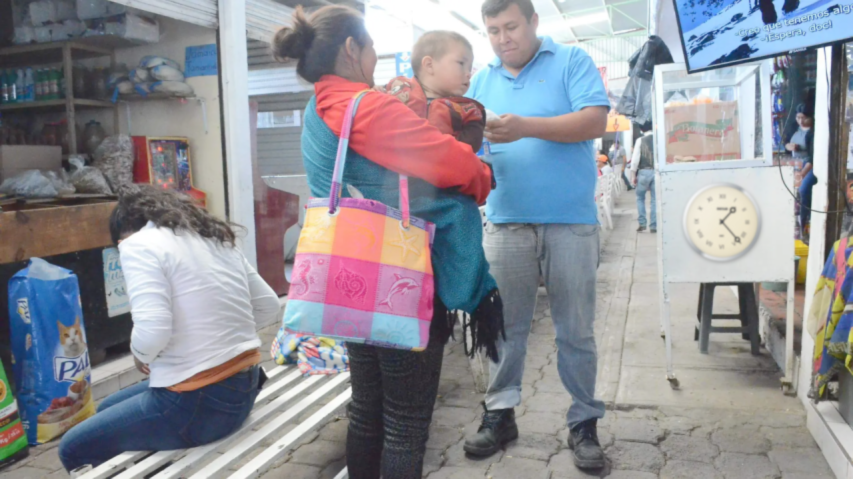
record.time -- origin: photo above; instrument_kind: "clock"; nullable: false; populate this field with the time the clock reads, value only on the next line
1:23
